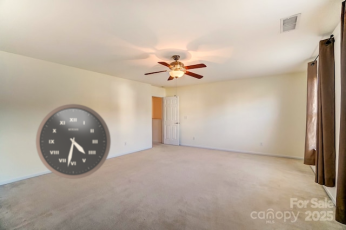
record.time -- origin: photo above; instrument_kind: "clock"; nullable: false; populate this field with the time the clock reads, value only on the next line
4:32
